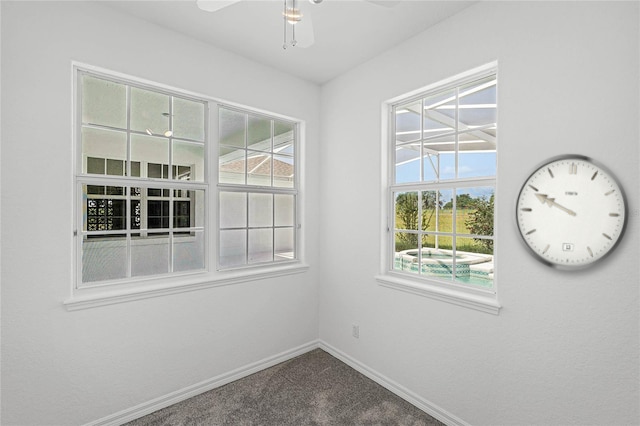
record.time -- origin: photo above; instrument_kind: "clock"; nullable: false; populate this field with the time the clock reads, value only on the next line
9:49
